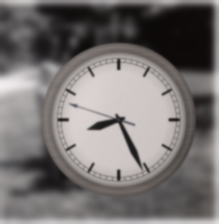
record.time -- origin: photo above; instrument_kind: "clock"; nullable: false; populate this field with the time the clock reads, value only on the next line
8:25:48
